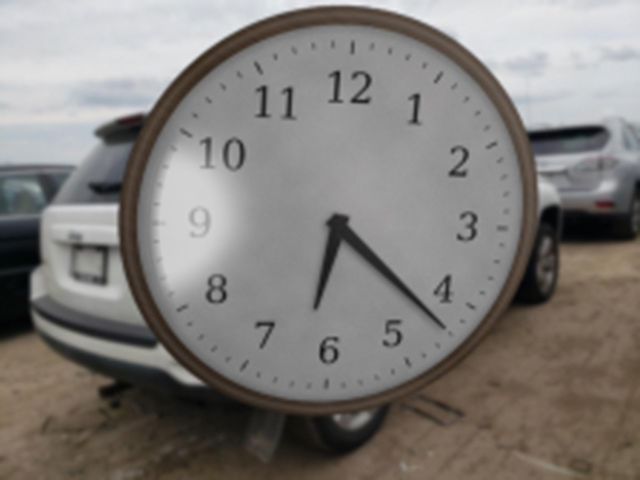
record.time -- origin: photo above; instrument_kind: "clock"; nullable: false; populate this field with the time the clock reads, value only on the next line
6:22
